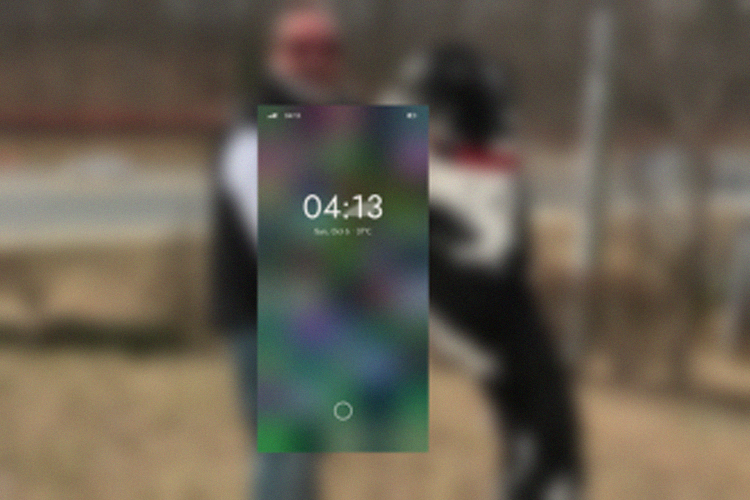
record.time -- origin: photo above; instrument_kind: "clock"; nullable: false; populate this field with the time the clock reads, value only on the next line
4:13
